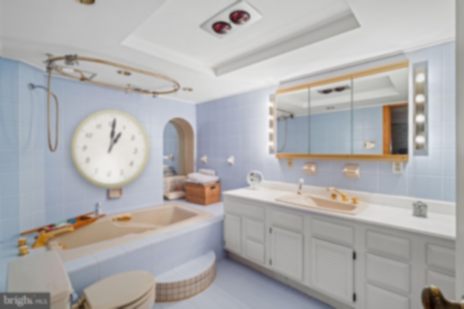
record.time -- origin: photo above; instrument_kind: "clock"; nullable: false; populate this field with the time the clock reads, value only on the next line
1:01
